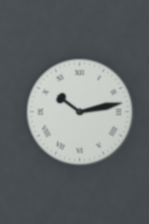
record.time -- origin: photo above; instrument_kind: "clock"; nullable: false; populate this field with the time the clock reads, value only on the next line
10:13
